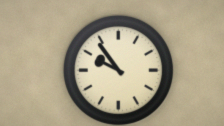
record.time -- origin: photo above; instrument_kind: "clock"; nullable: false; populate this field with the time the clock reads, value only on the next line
9:54
